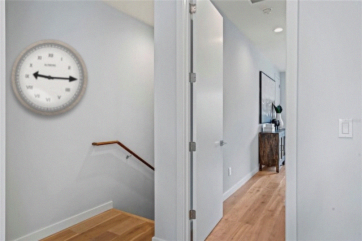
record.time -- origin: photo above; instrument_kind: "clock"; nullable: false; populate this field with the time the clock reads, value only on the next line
9:15
